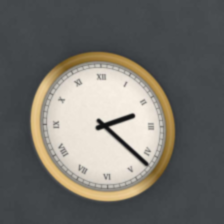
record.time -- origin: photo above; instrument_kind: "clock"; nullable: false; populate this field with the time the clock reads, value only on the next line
2:22
